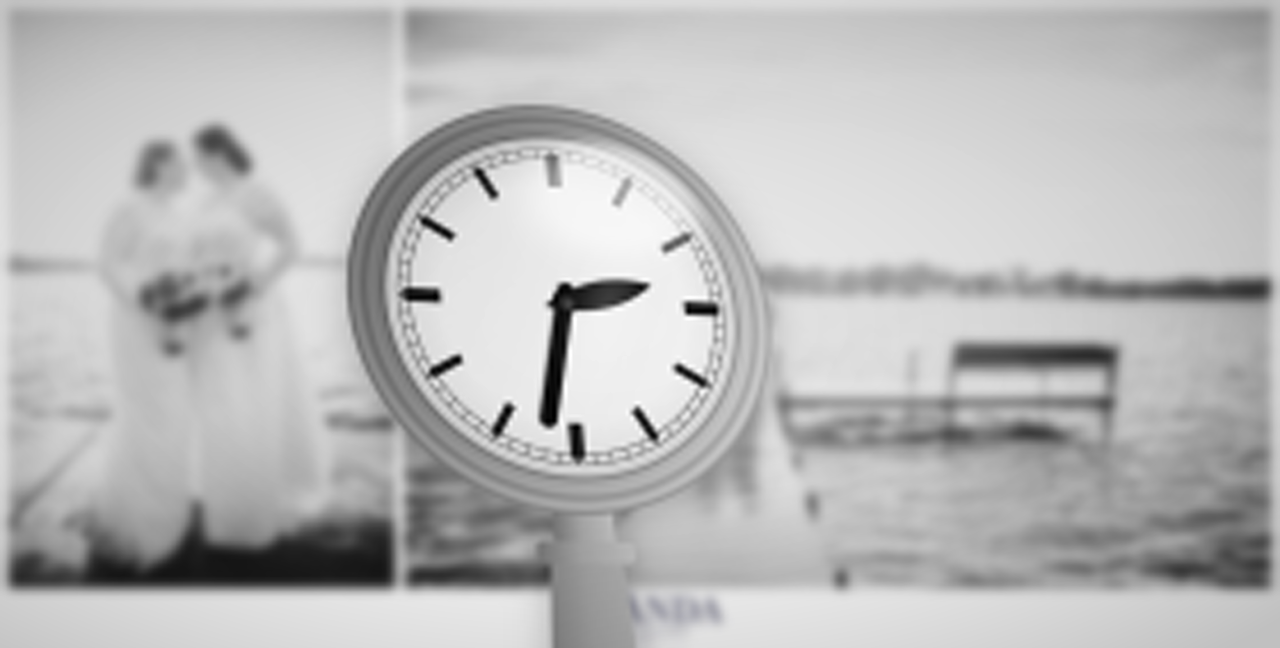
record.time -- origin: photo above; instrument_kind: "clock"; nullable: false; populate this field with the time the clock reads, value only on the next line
2:32
